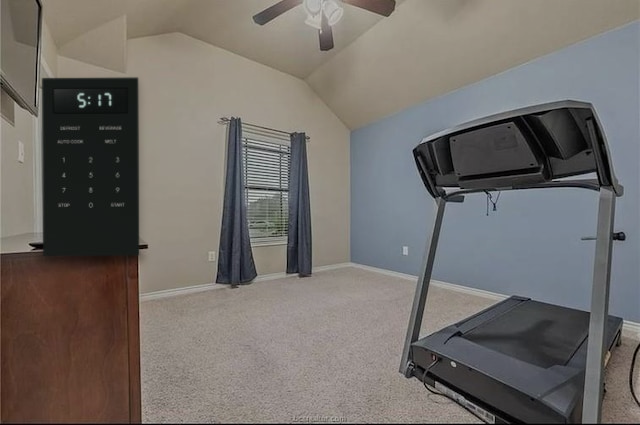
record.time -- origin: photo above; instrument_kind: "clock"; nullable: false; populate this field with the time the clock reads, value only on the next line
5:17
